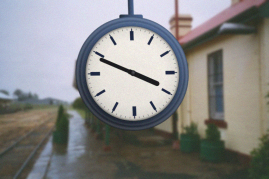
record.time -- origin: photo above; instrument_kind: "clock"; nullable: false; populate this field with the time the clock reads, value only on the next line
3:49
